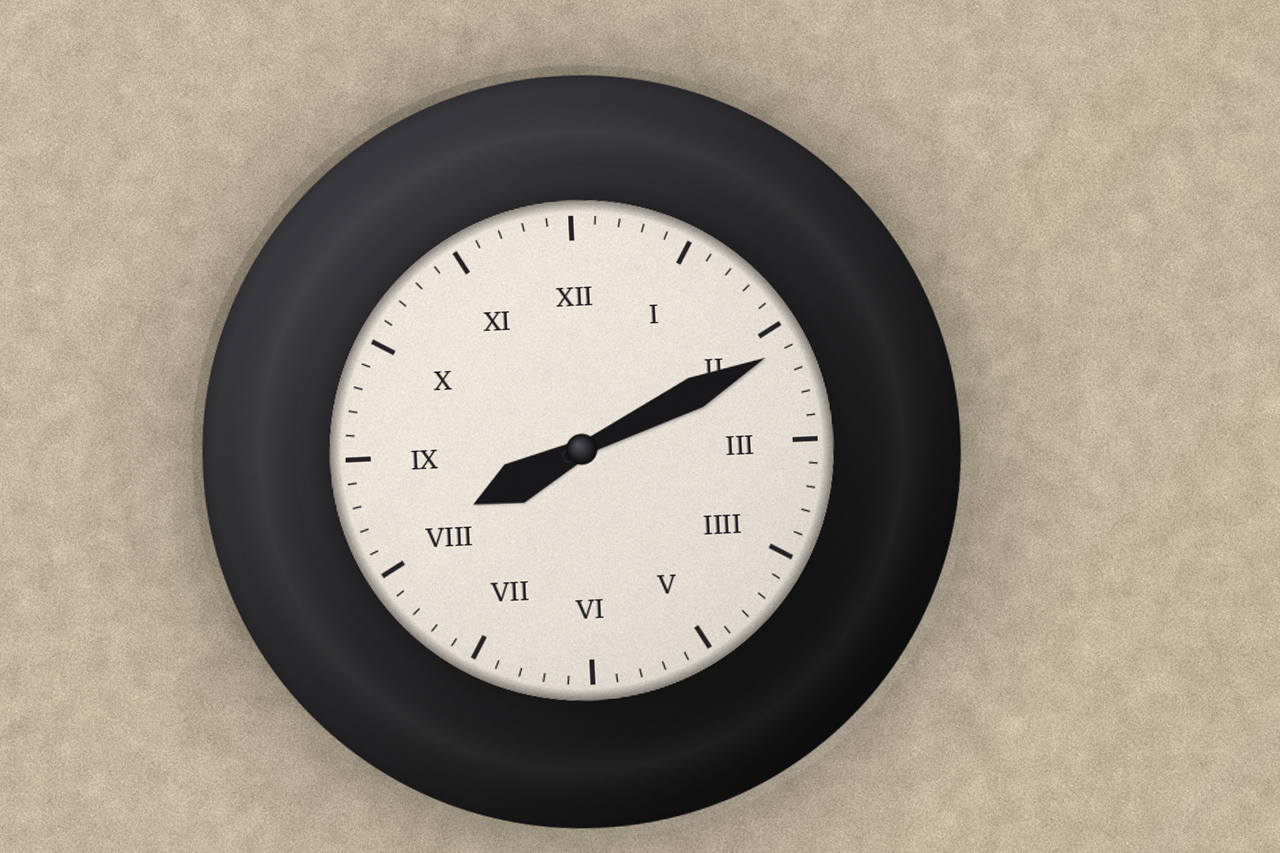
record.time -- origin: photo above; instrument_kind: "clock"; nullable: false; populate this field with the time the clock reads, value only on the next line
8:11
